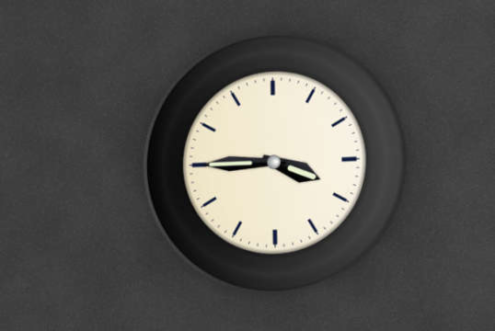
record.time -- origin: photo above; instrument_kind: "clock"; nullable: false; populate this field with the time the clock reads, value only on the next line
3:45
